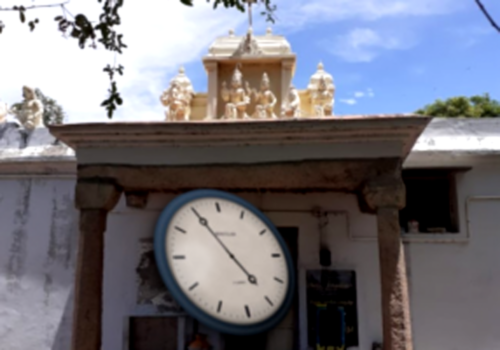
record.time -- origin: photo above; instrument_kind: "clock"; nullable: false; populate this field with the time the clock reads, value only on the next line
4:55
